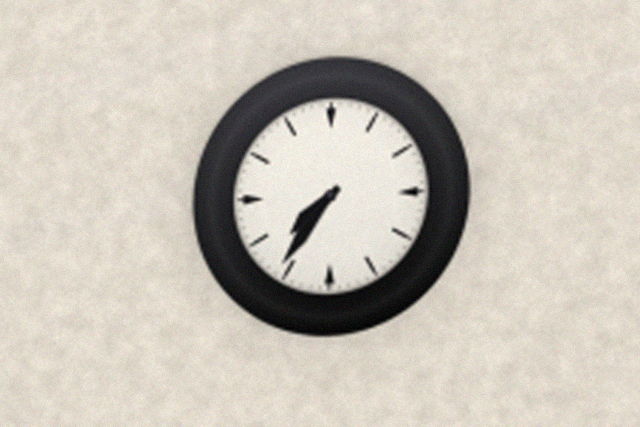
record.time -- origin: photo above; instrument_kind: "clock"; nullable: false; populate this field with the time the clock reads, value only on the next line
7:36
